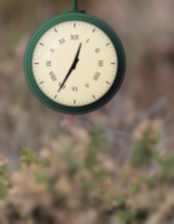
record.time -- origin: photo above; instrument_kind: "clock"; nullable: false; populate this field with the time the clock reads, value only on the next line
12:35
